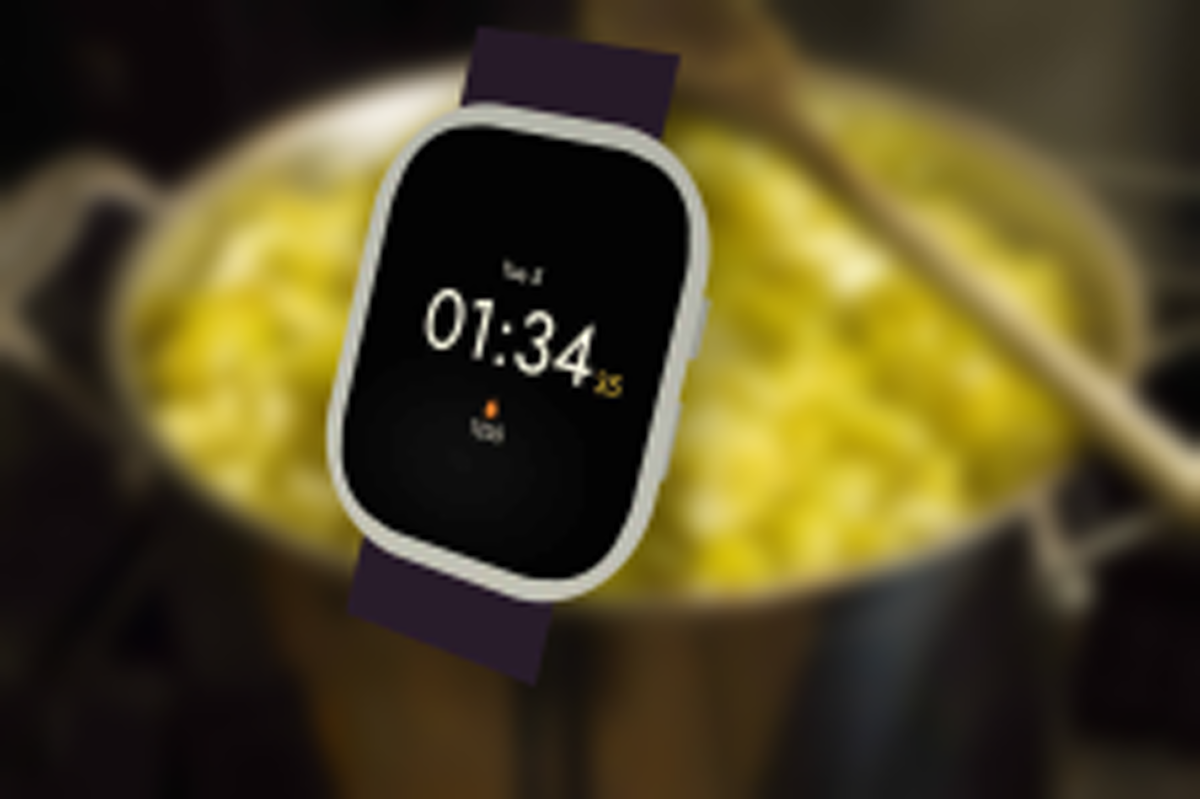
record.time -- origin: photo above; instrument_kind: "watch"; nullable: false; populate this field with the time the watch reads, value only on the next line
1:34
